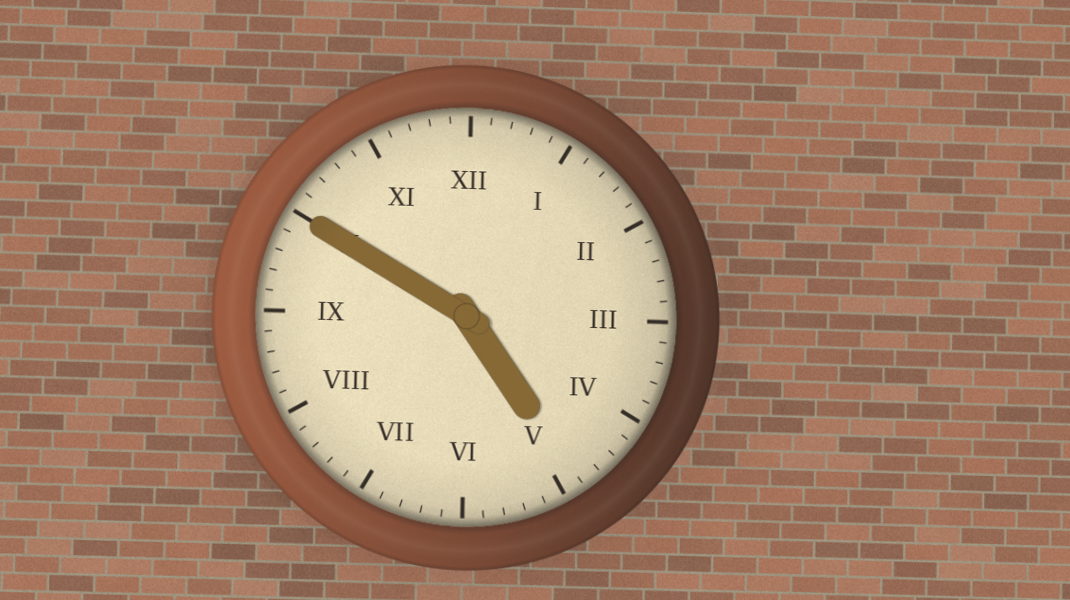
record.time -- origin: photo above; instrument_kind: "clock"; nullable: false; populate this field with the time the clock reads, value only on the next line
4:50
